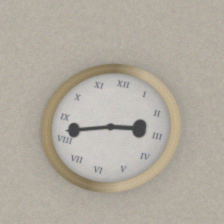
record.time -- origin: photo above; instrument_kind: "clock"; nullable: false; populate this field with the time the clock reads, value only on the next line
2:42
